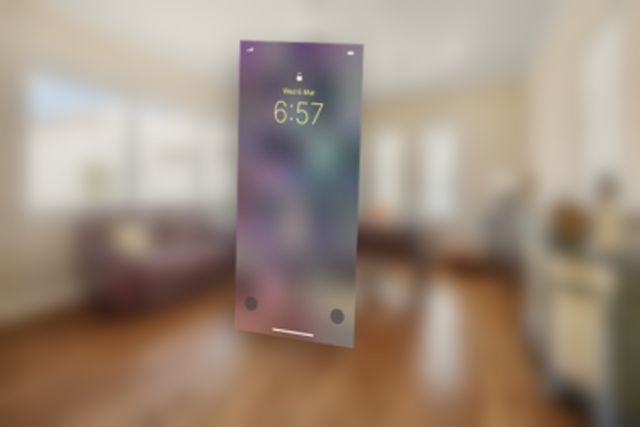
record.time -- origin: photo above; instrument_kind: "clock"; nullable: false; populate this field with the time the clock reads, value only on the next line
6:57
